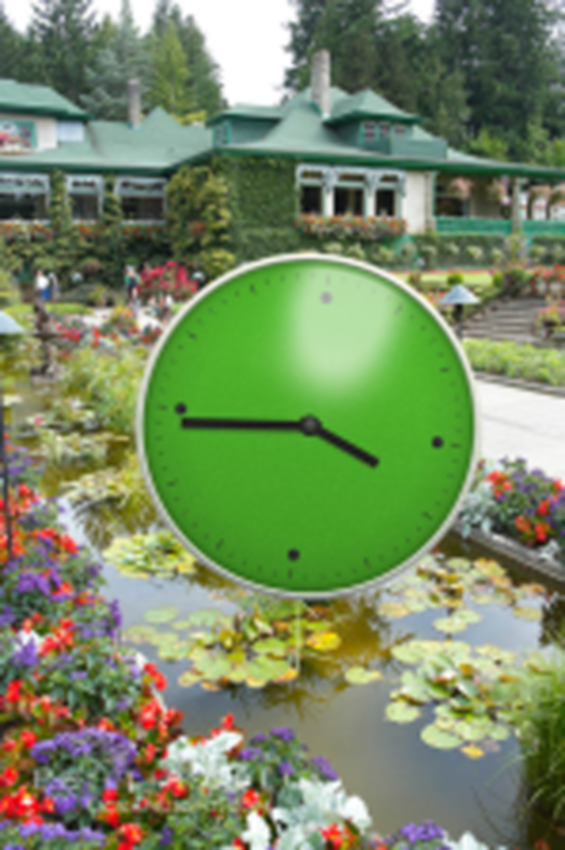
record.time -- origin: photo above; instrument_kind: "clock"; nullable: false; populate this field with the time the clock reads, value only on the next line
3:44
